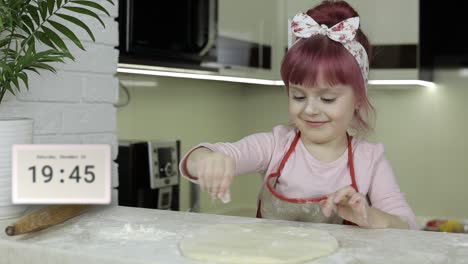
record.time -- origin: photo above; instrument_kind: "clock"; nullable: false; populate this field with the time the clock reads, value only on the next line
19:45
